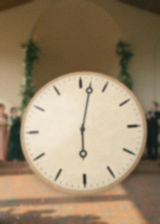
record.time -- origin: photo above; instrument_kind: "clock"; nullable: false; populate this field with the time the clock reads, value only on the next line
6:02
